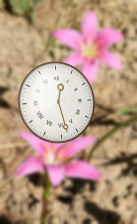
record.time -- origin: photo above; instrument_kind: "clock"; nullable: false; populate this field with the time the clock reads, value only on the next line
12:28
